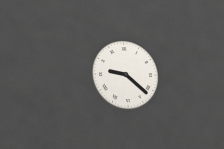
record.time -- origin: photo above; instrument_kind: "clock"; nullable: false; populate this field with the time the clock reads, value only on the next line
9:22
